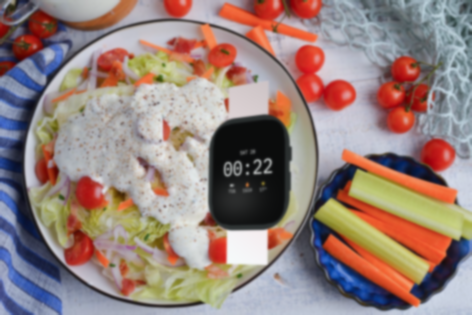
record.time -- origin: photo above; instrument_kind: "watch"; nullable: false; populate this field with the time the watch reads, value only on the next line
0:22
